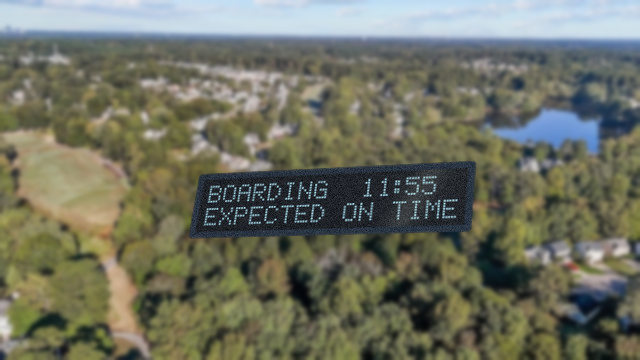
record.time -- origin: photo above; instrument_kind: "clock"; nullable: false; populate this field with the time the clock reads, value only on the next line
11:55
